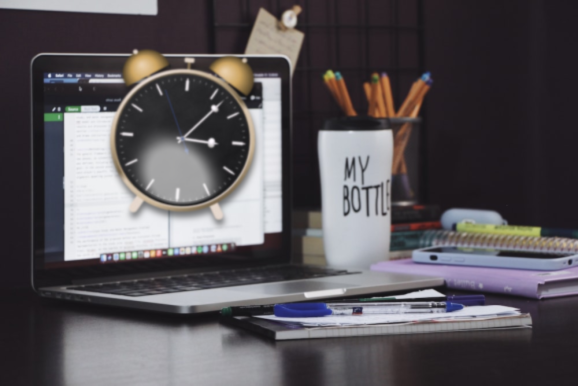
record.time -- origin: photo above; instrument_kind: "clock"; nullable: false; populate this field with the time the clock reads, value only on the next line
3:06:56
